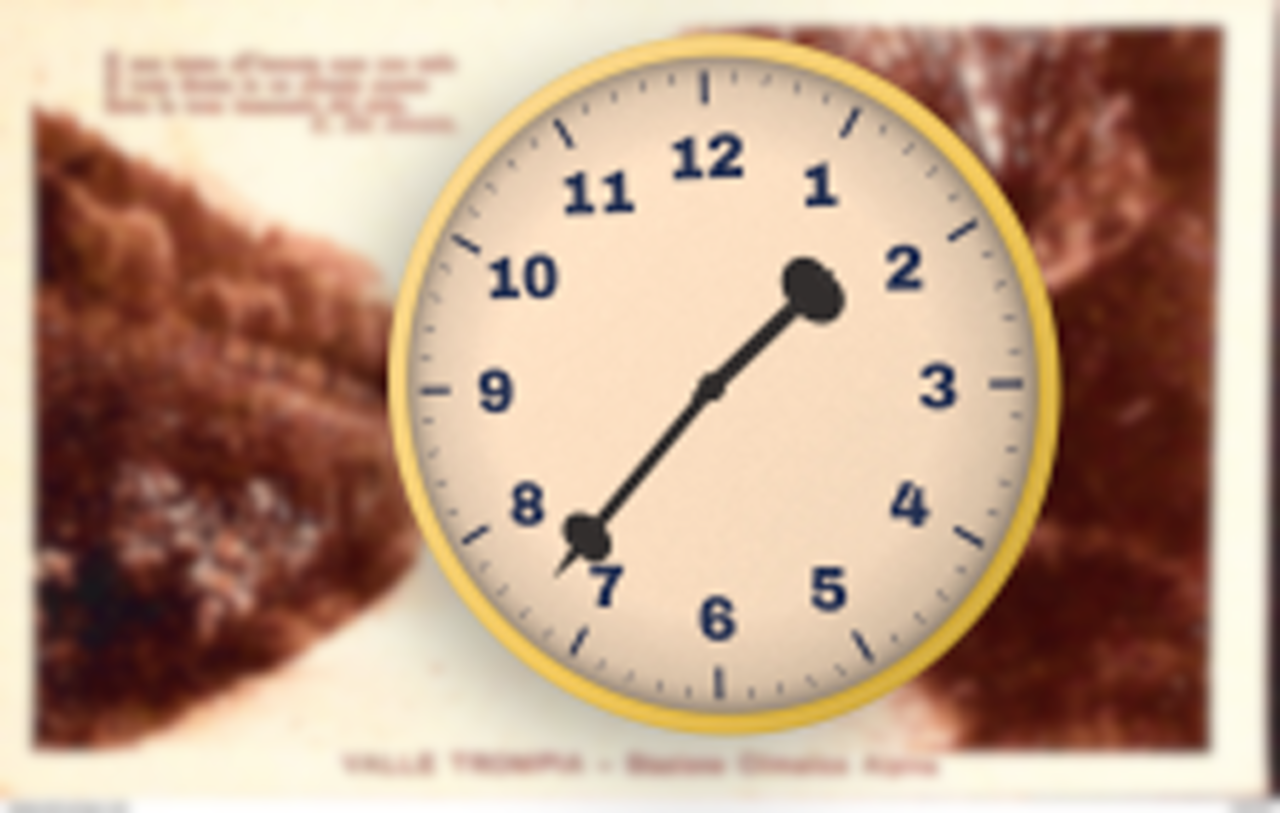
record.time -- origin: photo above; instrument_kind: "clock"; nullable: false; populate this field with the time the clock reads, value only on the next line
1:37
